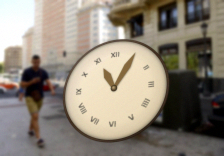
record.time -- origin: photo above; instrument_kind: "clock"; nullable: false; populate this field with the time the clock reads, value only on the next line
11:05
